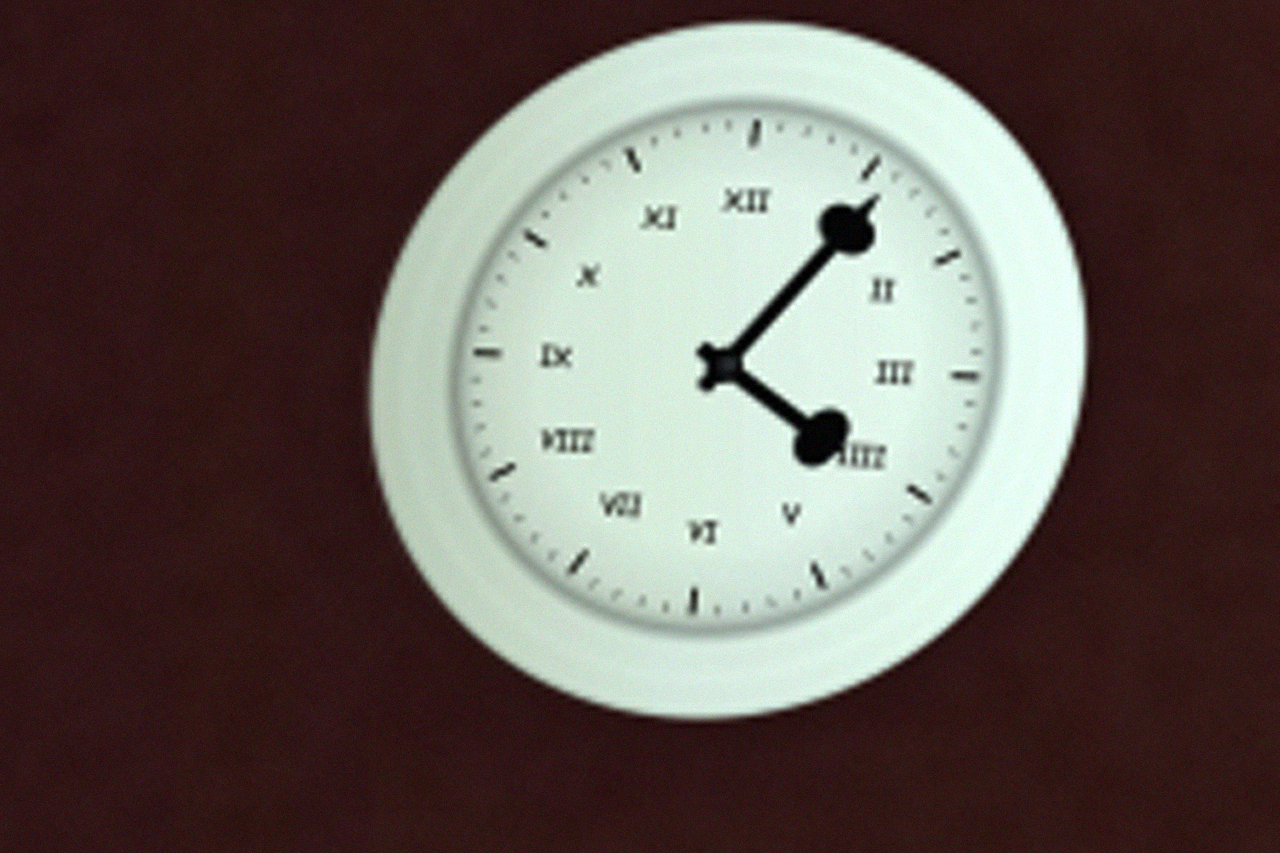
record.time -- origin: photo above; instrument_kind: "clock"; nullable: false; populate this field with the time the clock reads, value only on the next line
4:06
